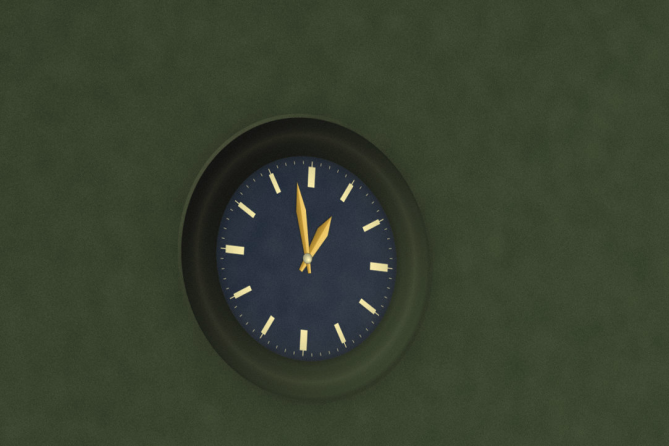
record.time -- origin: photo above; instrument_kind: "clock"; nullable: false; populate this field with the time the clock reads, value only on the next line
12:58
